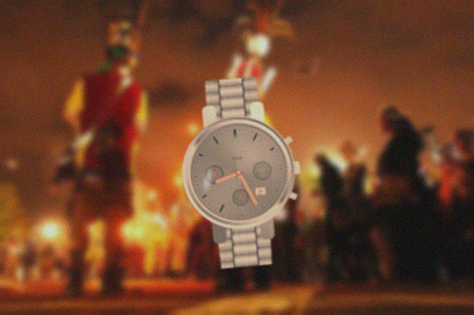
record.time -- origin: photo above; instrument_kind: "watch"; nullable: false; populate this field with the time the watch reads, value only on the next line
8:26
